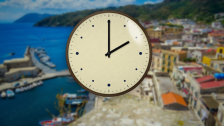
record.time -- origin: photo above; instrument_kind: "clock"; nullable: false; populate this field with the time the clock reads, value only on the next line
2:00
